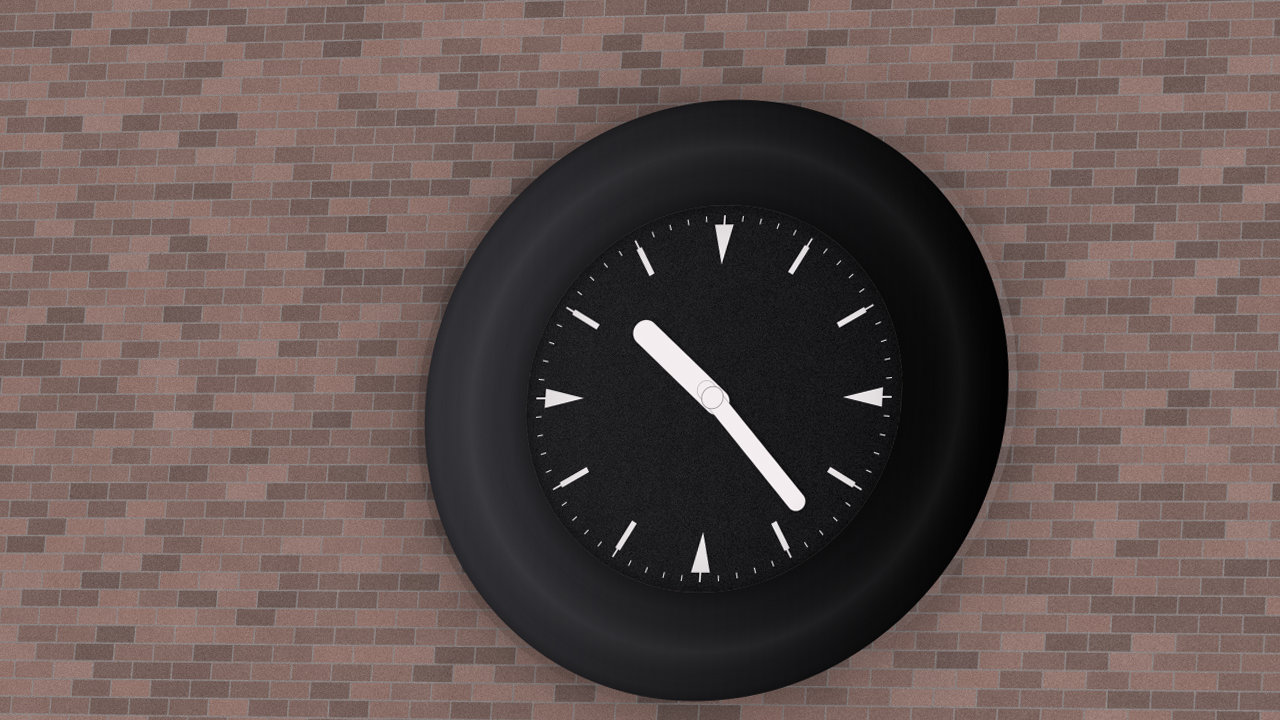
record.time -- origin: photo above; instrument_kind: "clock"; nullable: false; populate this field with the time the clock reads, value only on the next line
10:23
